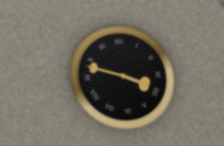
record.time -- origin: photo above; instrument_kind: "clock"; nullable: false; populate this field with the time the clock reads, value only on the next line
3:48
